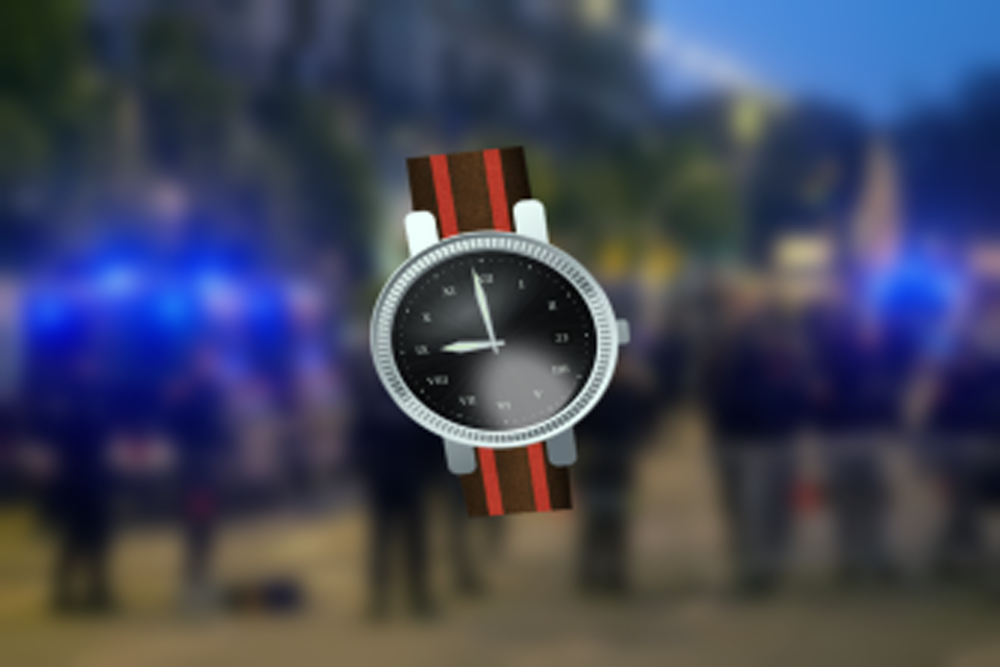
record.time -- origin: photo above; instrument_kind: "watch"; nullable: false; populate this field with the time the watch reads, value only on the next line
8:59
